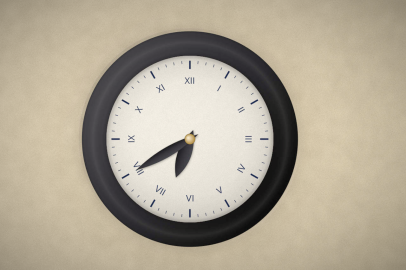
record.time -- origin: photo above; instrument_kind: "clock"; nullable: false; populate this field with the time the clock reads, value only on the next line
6:40
